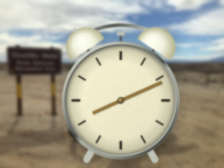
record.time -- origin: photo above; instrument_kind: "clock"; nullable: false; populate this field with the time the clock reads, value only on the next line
8:11
